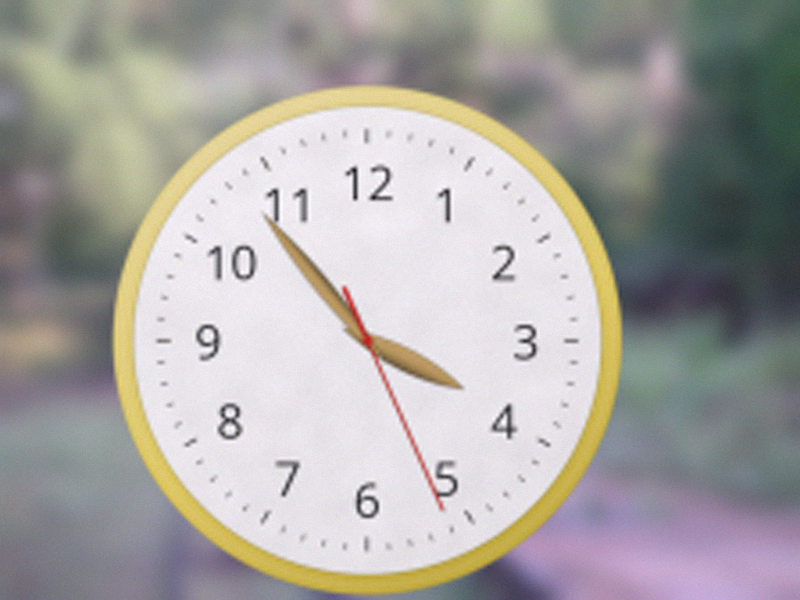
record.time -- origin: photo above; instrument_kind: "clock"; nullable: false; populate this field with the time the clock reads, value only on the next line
3:53:26
